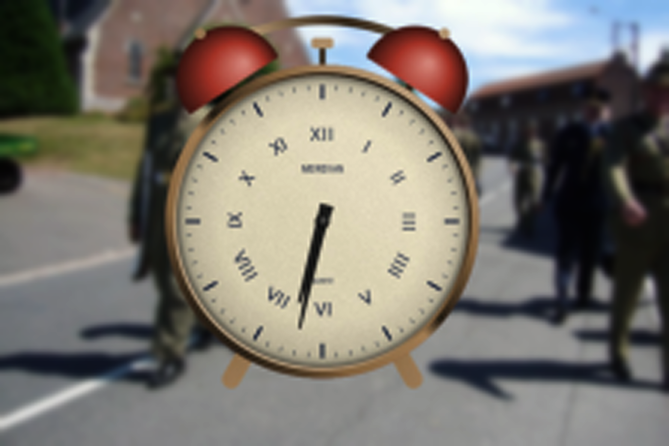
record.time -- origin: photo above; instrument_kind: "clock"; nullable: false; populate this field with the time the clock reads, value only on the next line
6:32
